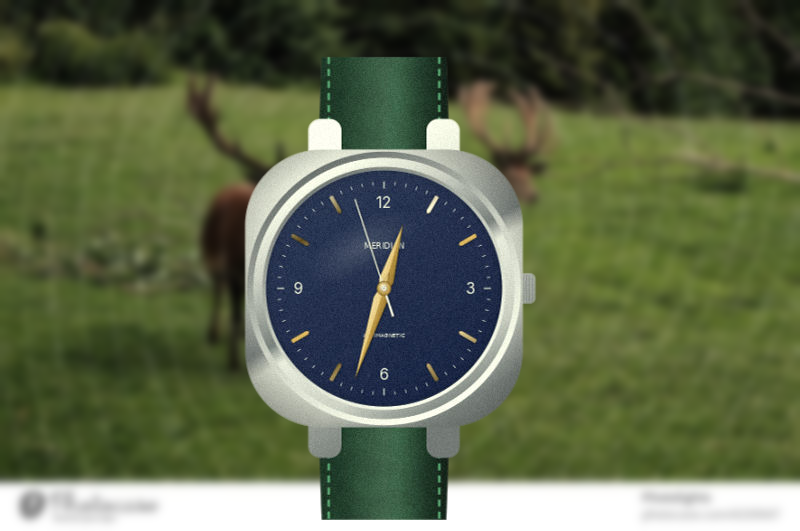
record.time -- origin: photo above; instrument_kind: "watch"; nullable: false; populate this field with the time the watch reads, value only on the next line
12:32:57
